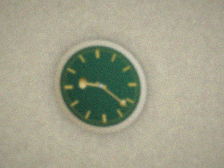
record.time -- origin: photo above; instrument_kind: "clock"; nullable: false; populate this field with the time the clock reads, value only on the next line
9:22
